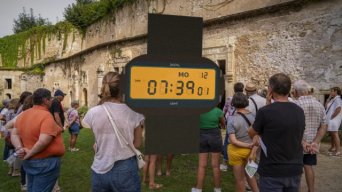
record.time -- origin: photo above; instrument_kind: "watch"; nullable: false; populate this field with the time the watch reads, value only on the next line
7:39:01
